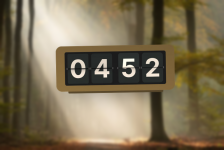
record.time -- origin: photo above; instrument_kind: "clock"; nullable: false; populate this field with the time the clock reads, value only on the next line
4:52
